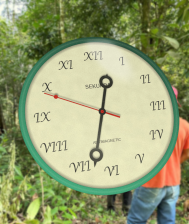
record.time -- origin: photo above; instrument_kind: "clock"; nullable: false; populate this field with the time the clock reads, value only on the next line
12:32:49
